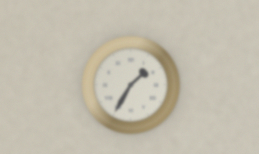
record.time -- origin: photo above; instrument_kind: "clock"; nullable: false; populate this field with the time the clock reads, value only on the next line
1:35
